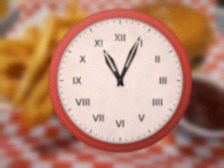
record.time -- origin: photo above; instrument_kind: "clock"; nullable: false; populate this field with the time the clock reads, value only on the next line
11:04
